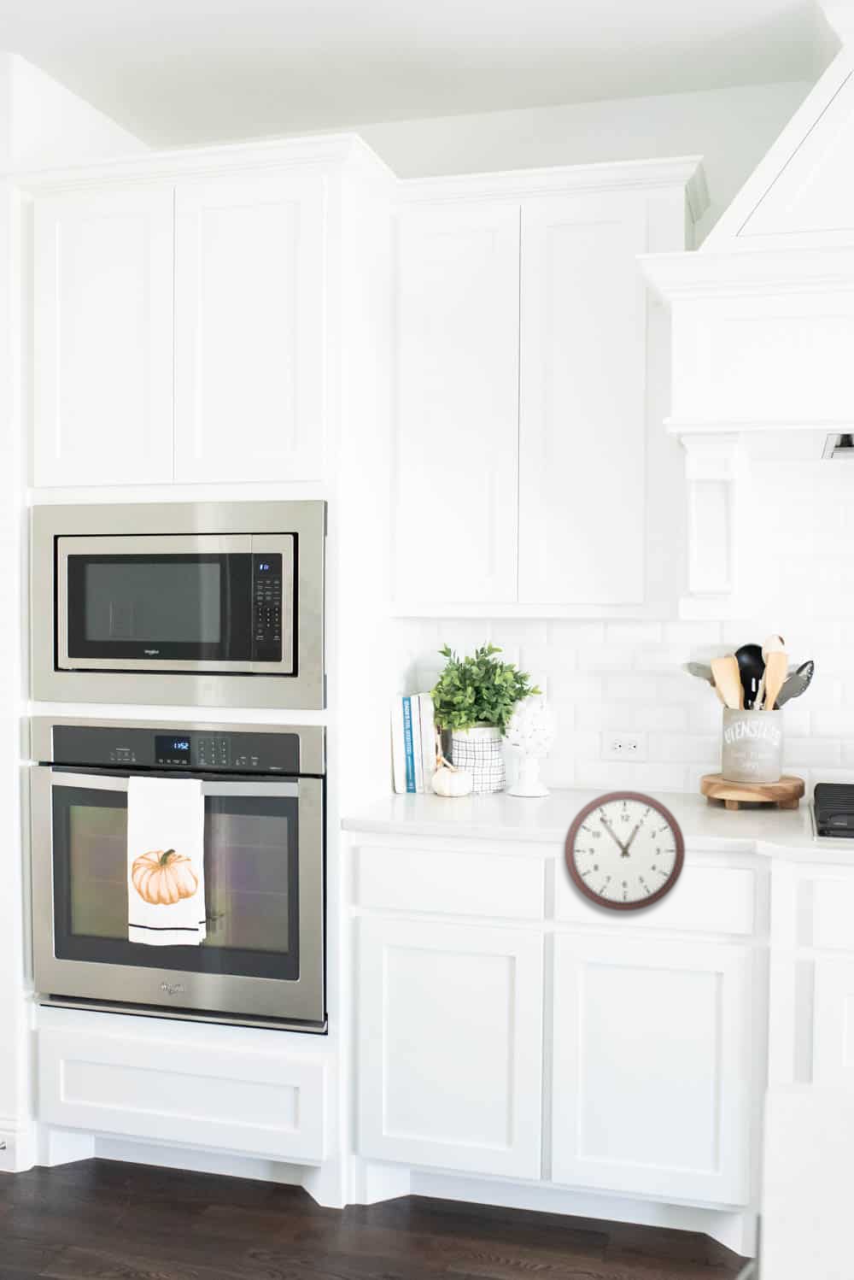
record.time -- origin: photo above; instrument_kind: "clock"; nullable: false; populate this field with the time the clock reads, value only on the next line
12:54
